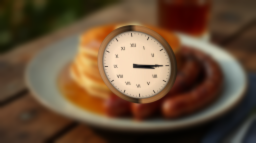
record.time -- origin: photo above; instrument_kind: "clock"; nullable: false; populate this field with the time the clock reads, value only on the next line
3:15
